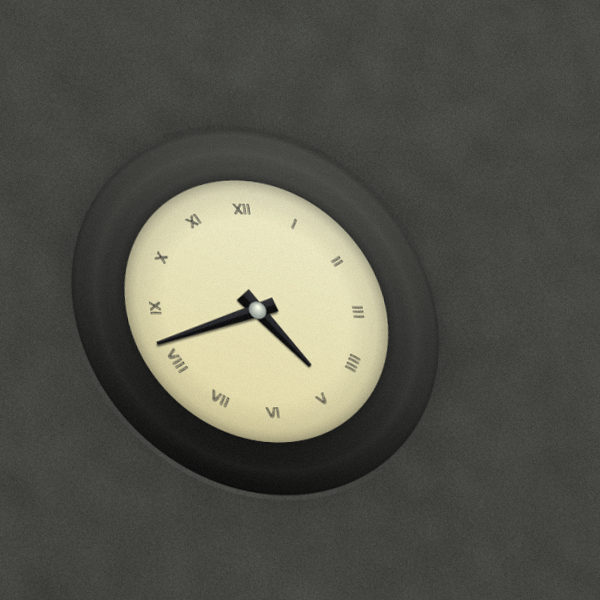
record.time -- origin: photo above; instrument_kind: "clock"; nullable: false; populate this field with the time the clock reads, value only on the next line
4:42
